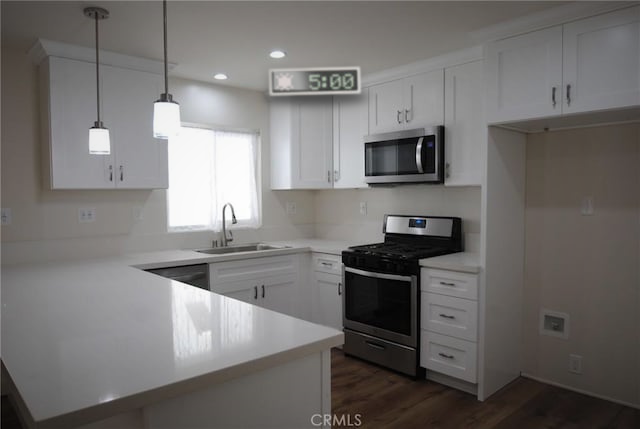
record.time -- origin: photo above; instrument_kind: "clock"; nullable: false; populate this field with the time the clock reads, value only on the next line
5:00
